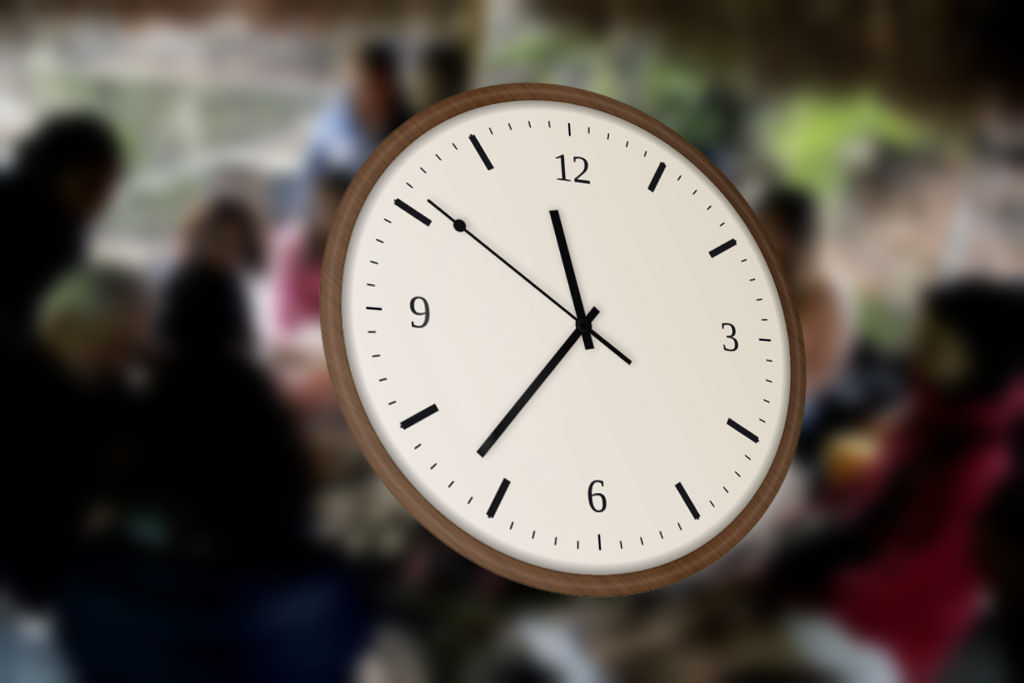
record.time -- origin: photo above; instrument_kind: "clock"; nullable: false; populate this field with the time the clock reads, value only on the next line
11:36:51
